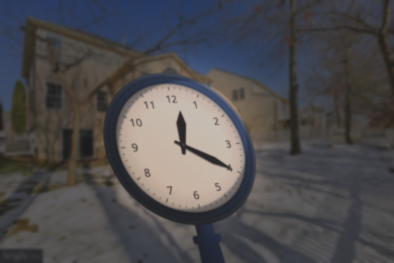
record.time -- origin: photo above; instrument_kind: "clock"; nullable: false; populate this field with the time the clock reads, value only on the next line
12:20
